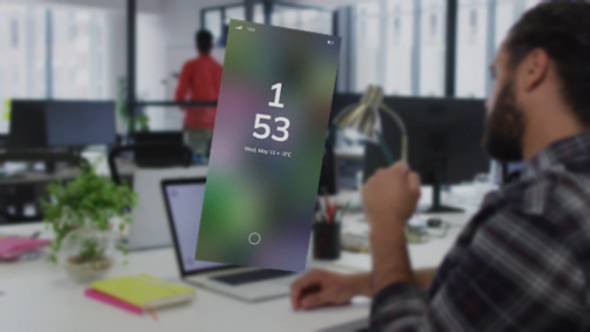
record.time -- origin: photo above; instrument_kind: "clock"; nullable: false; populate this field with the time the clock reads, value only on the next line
1:53
